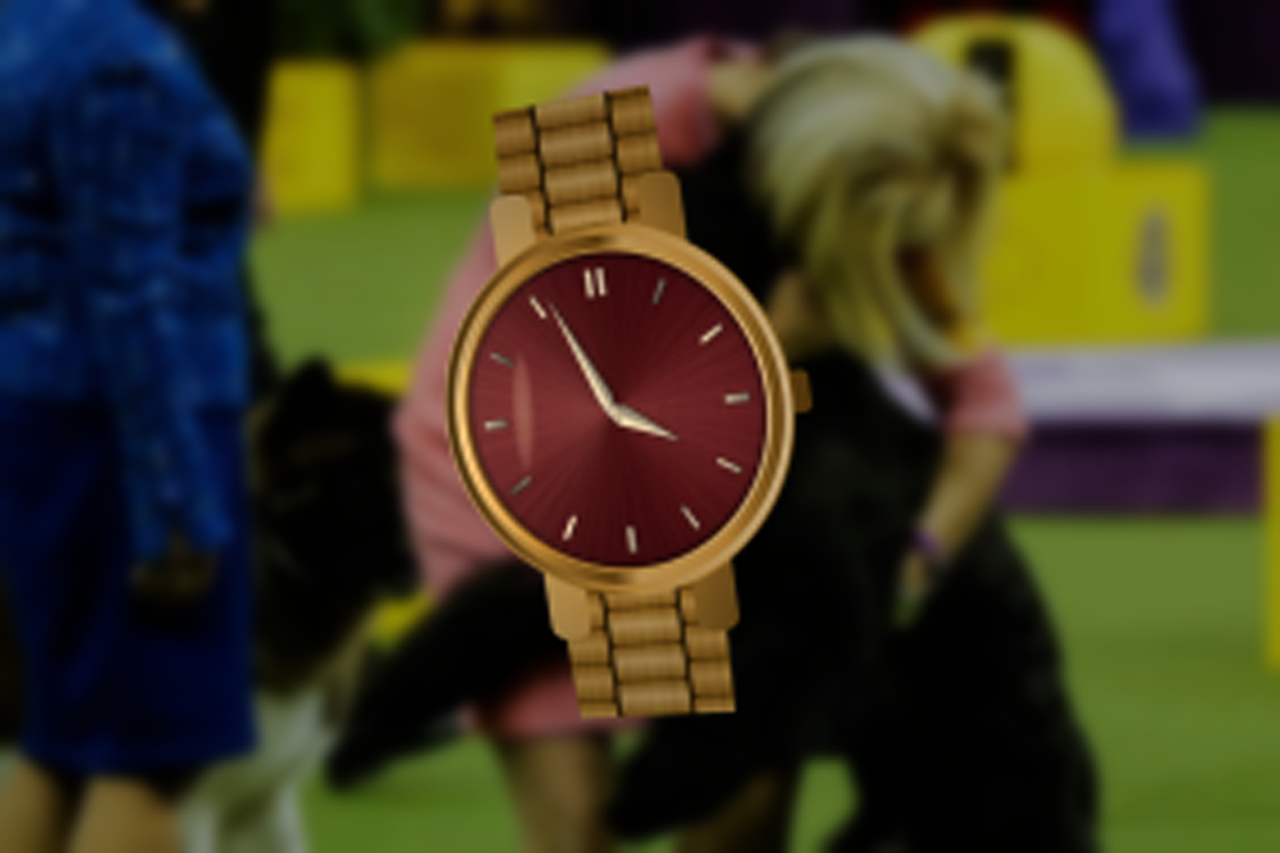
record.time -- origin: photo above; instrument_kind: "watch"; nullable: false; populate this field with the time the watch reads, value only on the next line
3:56
